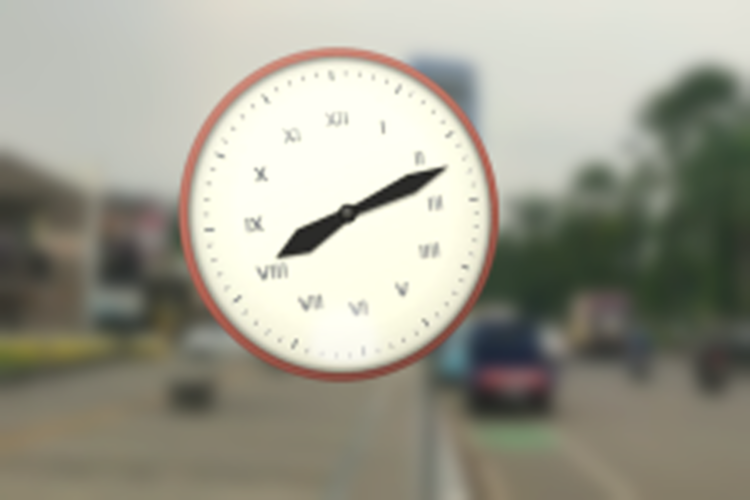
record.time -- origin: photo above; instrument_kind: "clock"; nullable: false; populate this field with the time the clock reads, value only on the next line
8:12
